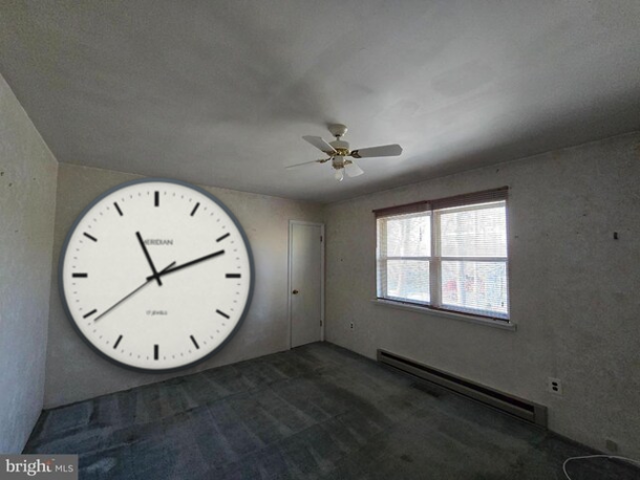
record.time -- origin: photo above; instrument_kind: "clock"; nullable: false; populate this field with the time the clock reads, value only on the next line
11:11:39
